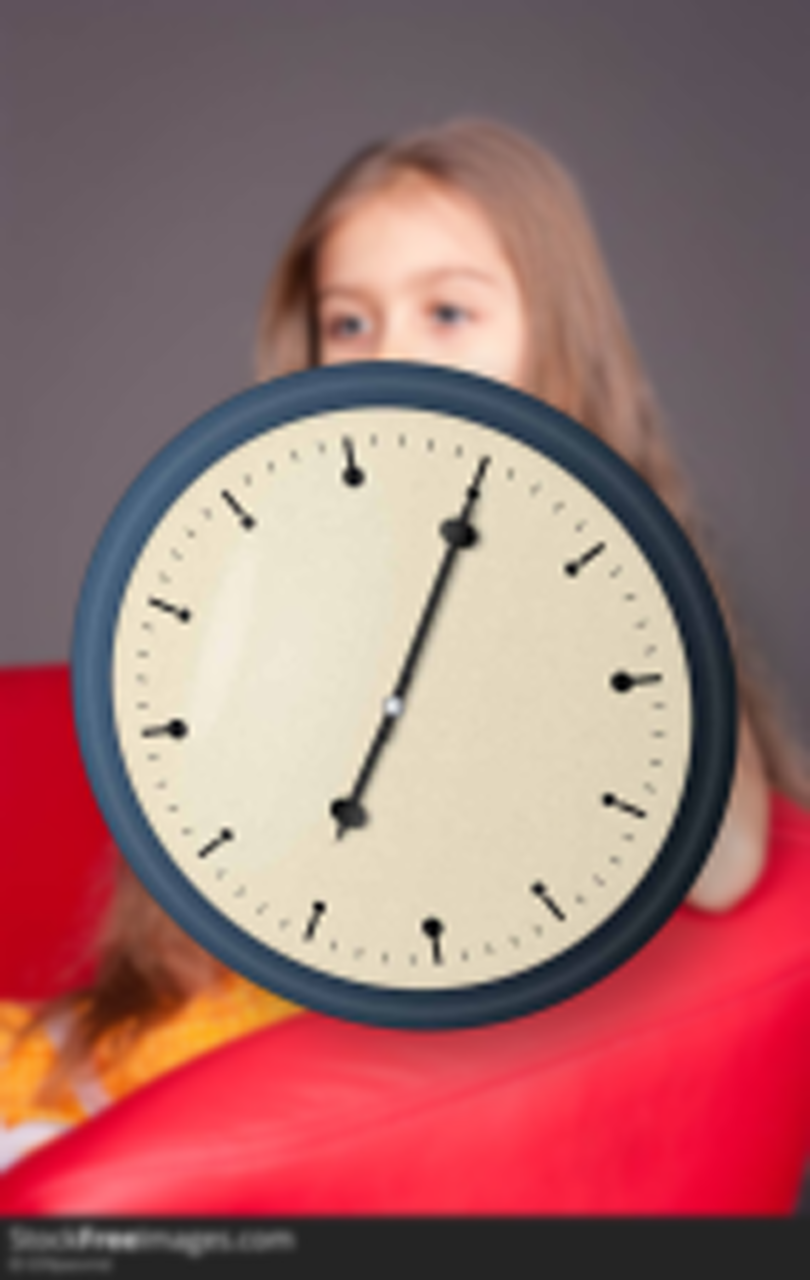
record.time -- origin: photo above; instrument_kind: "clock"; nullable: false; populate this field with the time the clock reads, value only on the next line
7:05
